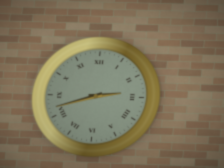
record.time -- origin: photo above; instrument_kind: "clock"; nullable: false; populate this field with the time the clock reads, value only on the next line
2:42
